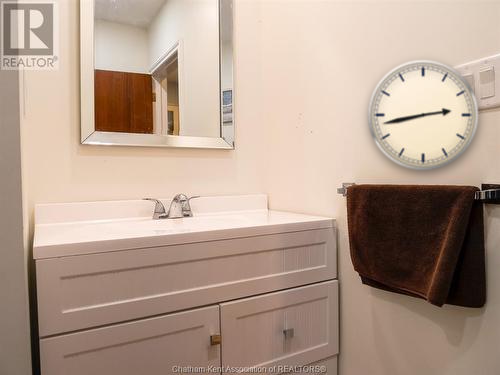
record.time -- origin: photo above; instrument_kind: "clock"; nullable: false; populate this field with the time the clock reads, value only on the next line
2:43
